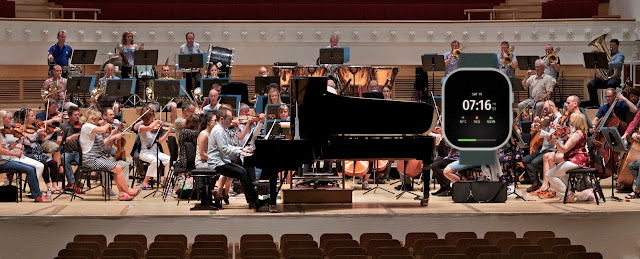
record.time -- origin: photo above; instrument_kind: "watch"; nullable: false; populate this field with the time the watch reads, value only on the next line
7:16
